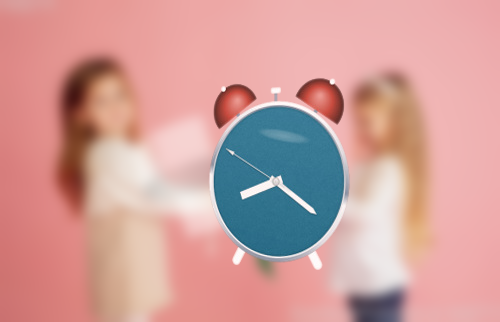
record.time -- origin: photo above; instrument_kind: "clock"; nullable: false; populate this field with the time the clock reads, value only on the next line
8:20:50
